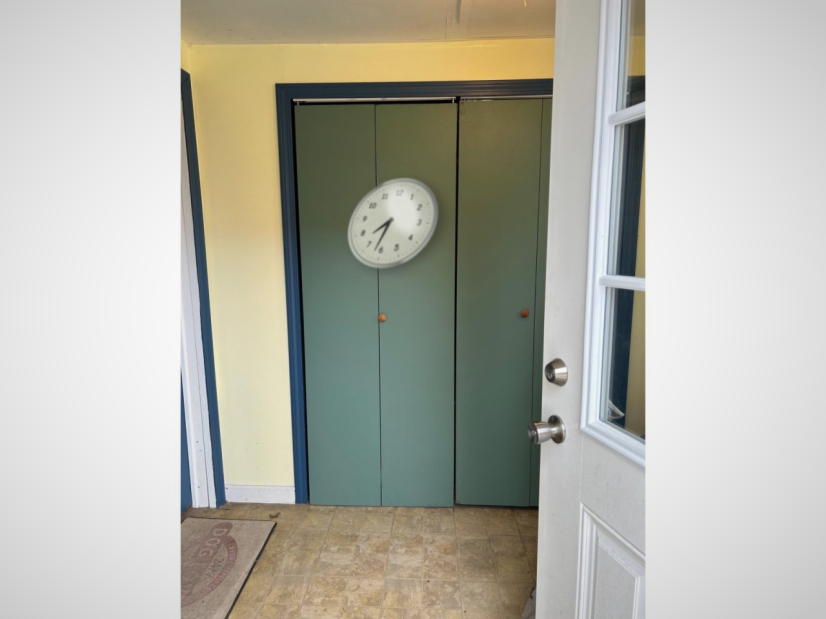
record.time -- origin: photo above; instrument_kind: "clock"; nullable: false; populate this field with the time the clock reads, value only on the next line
7:32
